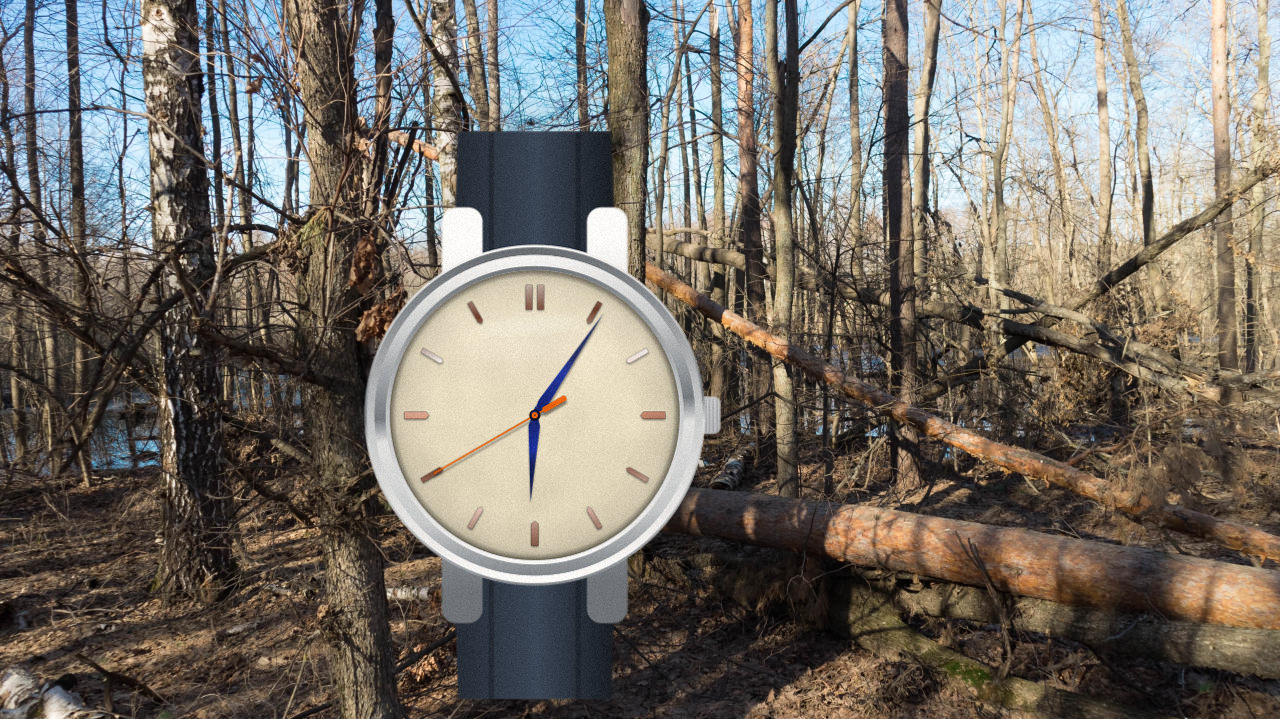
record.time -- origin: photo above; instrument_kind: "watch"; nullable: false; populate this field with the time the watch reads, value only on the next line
6:05:40
